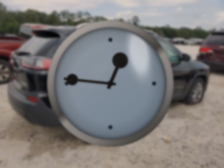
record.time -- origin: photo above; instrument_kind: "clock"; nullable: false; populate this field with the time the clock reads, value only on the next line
12:46
